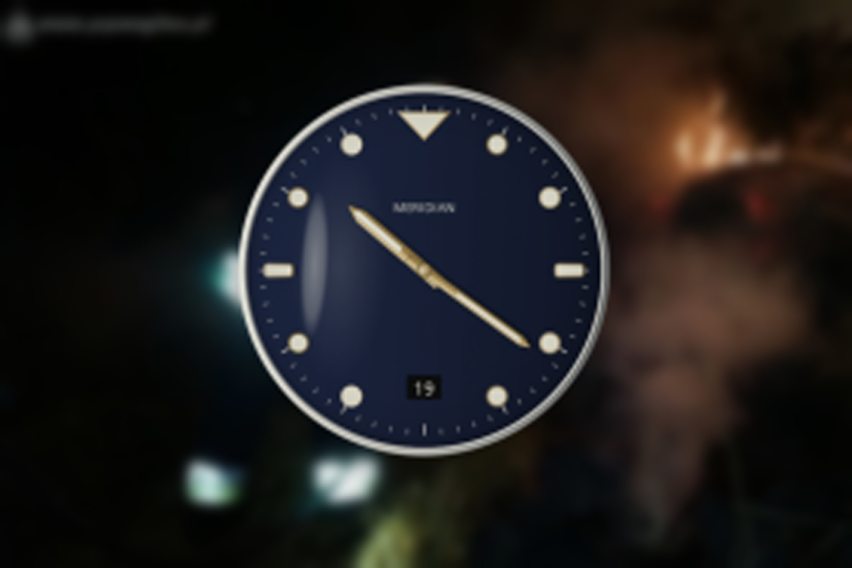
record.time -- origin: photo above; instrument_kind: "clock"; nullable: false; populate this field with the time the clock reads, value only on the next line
10:21
